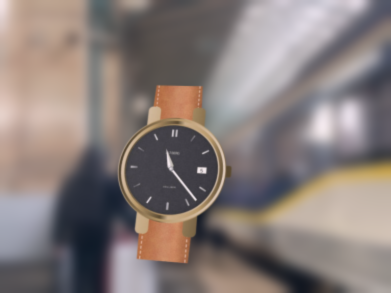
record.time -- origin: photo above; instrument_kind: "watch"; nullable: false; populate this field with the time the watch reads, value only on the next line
11:23
